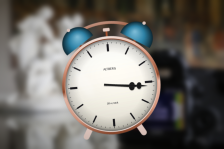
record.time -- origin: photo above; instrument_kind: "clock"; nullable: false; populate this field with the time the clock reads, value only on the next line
3:16
